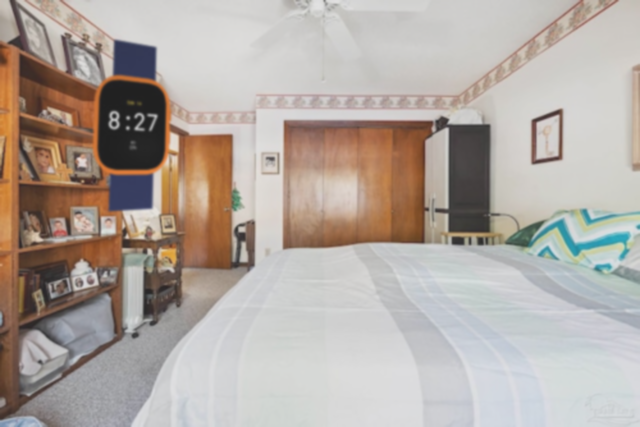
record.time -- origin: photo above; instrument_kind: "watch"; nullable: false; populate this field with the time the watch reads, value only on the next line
8:27
